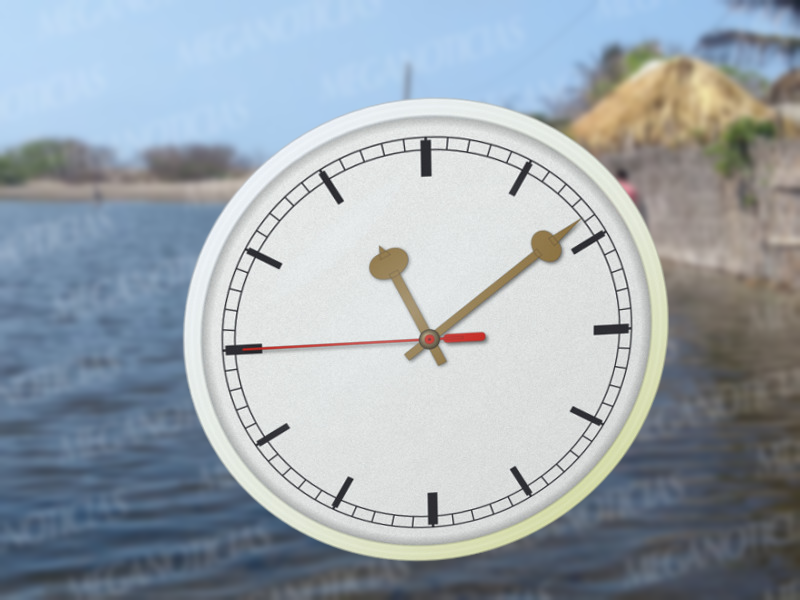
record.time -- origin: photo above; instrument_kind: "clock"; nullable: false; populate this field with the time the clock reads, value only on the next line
11:08:45
